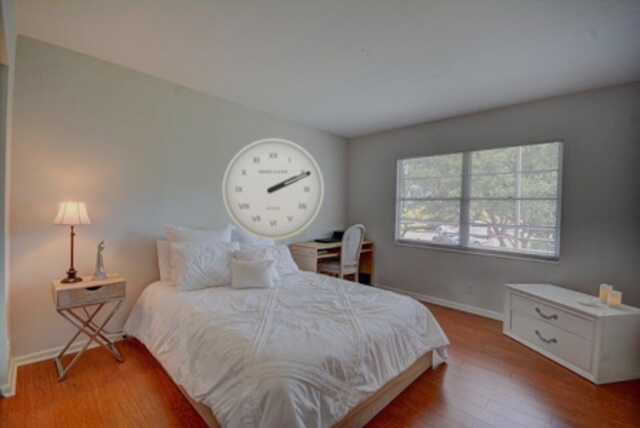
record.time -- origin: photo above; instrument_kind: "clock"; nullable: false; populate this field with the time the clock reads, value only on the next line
2:11
